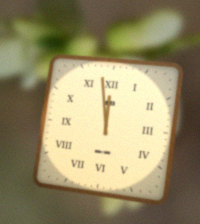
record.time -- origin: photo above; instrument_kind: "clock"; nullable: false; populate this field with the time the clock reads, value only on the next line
11:58
